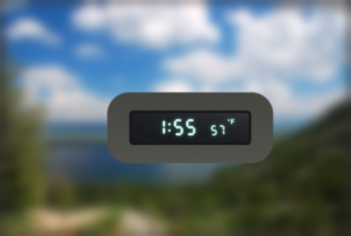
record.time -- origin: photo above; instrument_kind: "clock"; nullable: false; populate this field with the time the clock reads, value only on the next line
1:55
